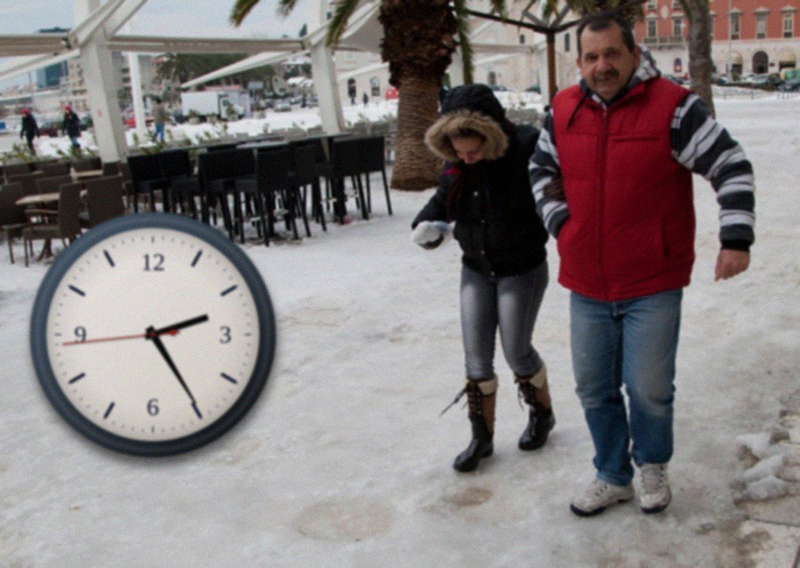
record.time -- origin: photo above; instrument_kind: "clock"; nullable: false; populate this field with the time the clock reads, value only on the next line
2:24:44
